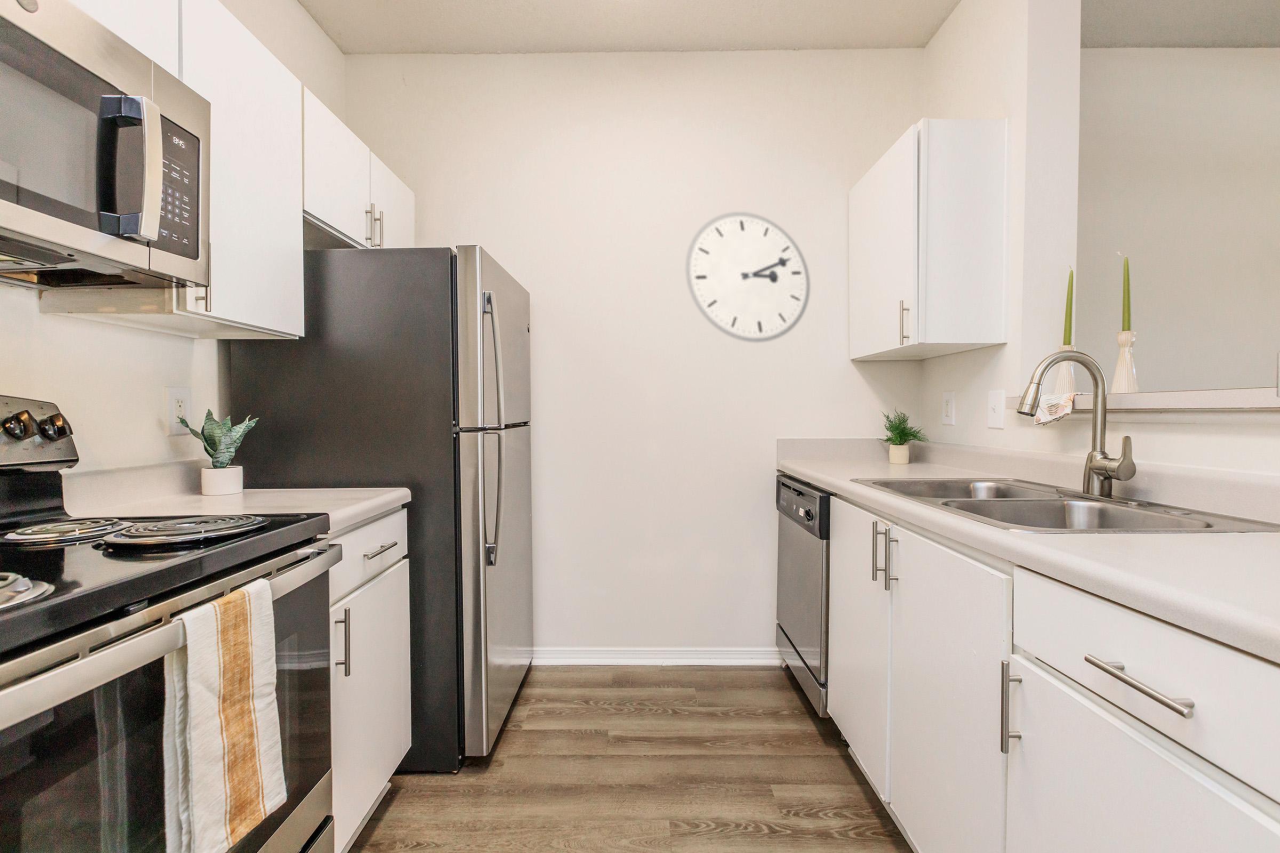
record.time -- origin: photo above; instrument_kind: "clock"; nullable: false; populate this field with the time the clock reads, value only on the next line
3:12
